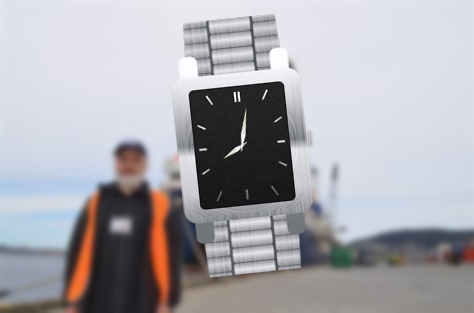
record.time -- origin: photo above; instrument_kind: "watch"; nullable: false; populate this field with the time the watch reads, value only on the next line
8:02
